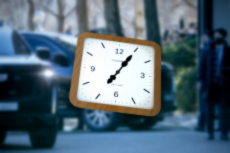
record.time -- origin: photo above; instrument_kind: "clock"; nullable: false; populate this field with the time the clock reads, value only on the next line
7:05
